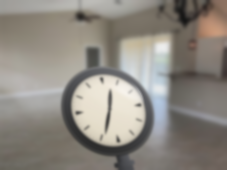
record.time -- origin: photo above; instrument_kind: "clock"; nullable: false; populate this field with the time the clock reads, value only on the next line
12:34
